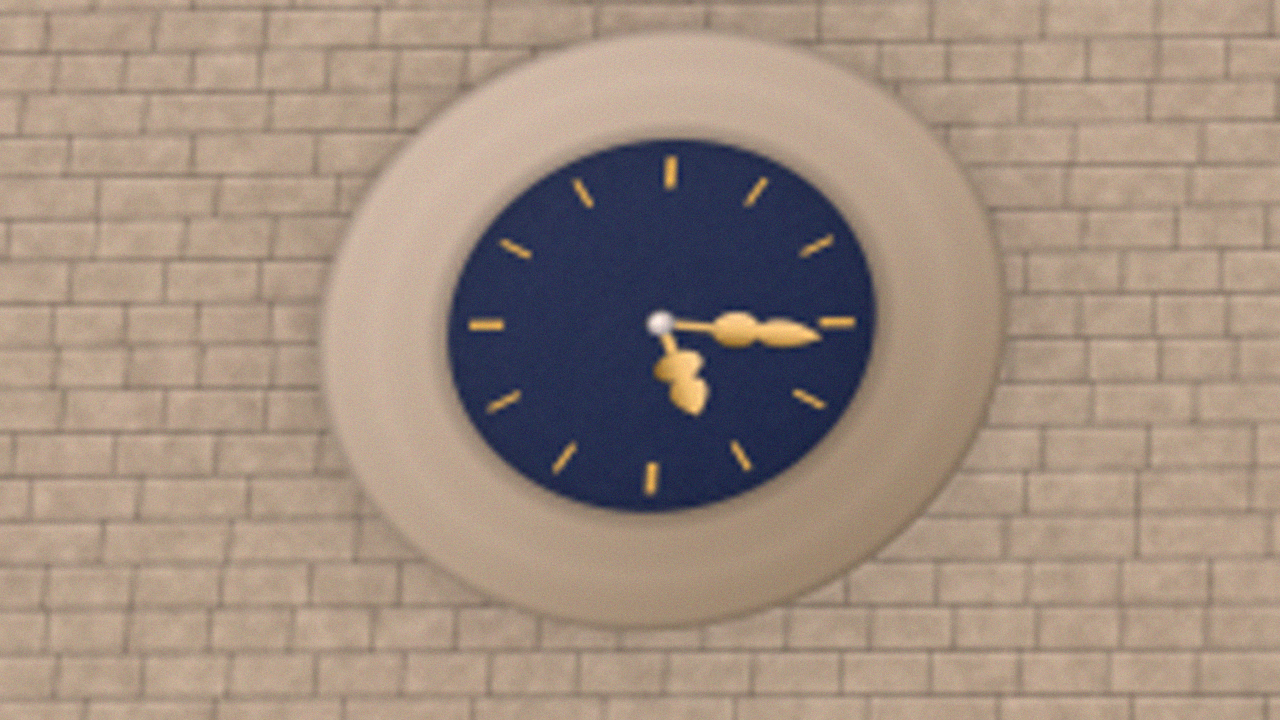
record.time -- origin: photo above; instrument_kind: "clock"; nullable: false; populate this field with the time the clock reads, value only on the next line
5:16
